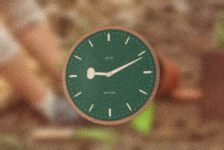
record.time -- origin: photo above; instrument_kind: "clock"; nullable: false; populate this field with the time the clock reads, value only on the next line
9:11
